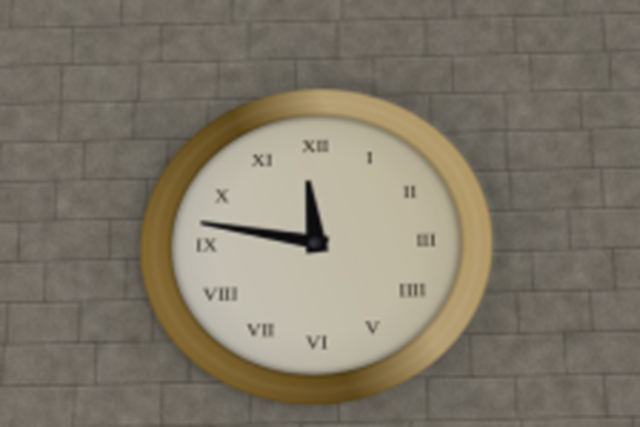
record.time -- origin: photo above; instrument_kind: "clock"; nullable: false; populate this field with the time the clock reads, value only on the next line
11:47
